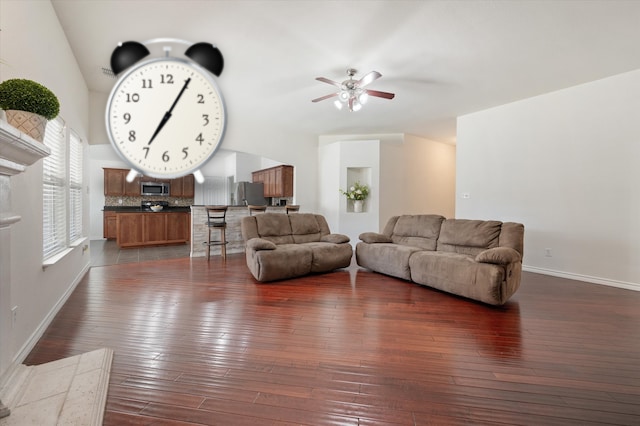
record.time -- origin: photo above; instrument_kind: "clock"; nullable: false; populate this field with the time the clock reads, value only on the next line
7:05
